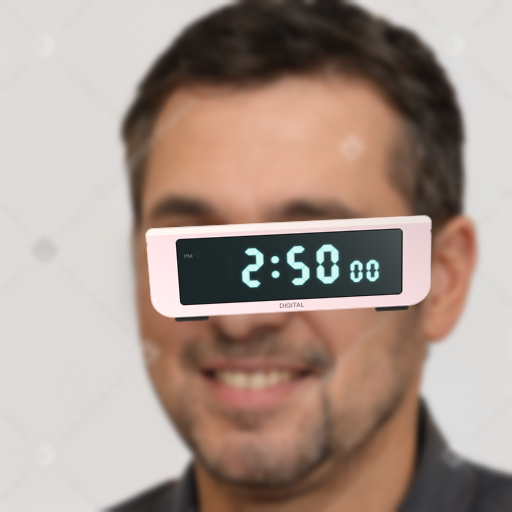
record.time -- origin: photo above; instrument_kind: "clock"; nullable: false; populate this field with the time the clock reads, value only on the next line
2:50:00
